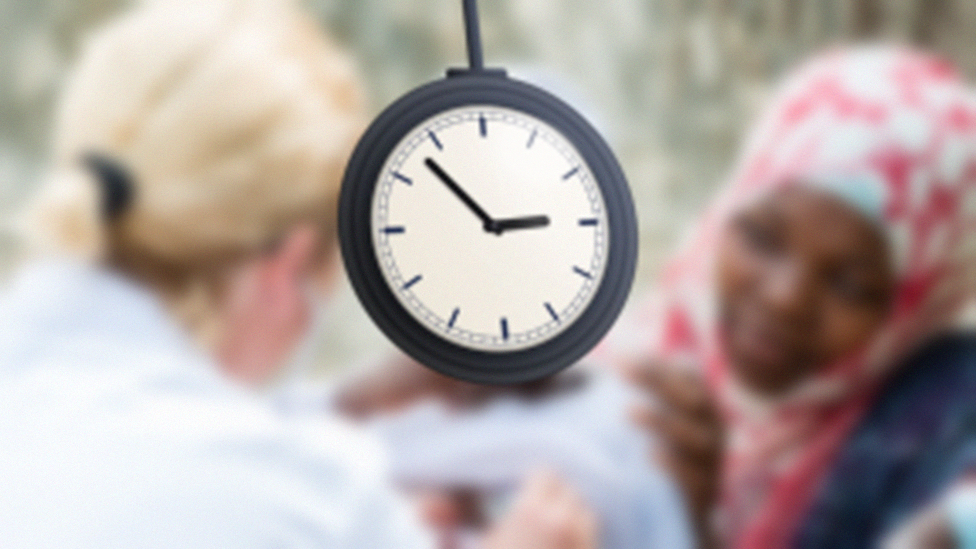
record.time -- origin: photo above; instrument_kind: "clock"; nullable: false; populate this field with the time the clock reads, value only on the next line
2:53
